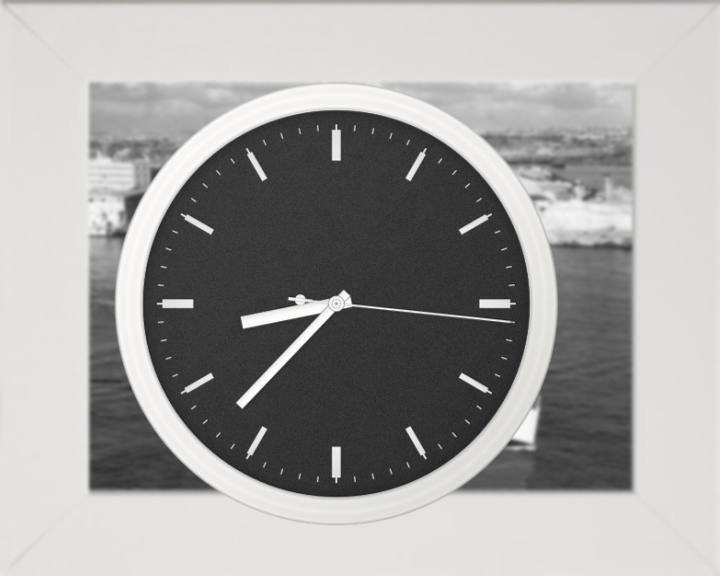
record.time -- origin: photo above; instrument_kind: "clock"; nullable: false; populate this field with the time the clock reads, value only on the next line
8:37:16
